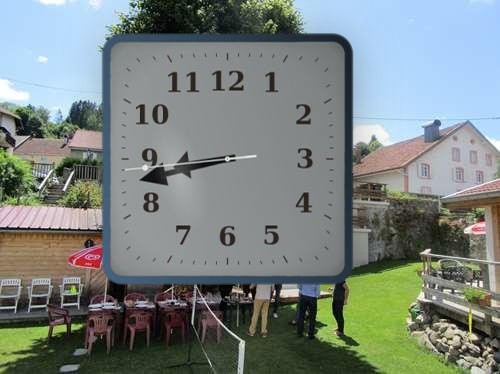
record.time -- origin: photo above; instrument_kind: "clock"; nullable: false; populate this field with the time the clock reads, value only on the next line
8:42:44
